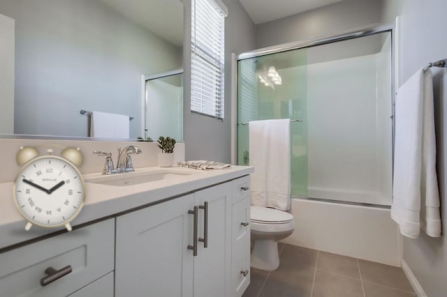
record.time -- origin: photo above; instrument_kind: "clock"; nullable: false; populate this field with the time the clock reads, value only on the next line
1:49
